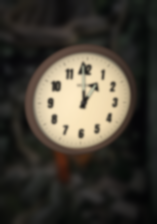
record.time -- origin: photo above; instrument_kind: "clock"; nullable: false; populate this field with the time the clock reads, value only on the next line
12:59
